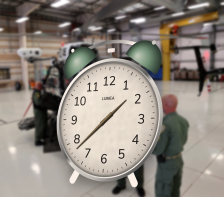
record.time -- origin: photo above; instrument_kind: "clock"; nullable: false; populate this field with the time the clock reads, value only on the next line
1:38
